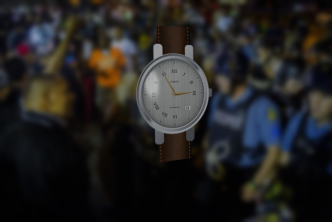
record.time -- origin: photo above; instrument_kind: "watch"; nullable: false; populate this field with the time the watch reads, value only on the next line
2:55
